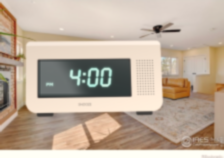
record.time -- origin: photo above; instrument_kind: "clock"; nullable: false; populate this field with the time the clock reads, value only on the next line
4:00
